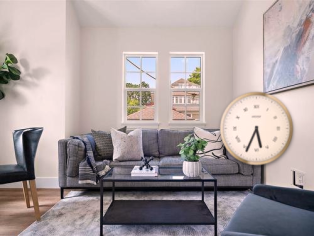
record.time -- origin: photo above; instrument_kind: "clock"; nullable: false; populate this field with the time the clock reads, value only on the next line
5:34
